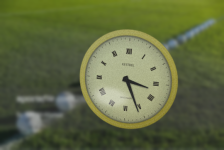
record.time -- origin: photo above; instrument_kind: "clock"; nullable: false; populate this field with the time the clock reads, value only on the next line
3:26
